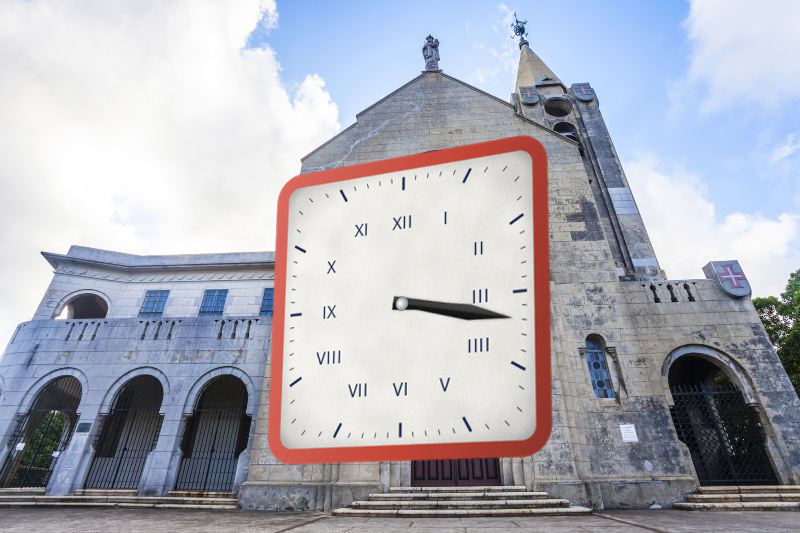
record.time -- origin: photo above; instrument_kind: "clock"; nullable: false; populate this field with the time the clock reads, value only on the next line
3:17
